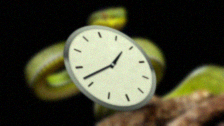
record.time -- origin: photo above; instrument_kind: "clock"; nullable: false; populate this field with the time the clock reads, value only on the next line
1:42
